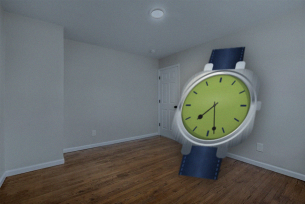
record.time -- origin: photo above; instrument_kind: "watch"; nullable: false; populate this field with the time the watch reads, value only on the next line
7:28
